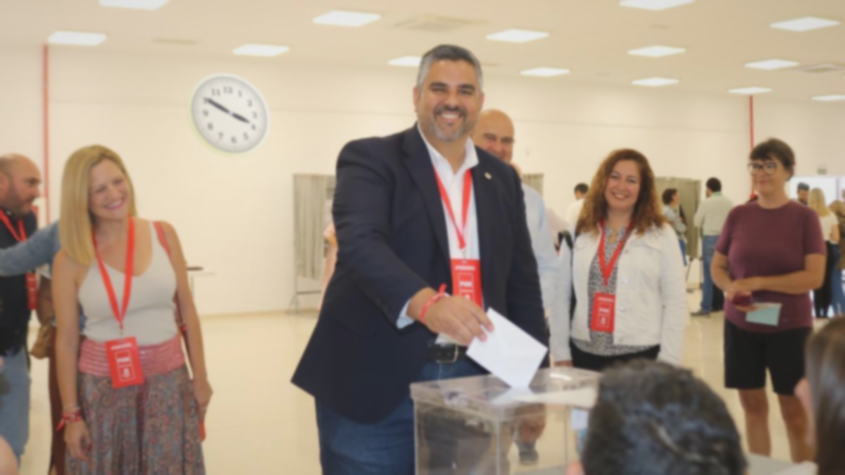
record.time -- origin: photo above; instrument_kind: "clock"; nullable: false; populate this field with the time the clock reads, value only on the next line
3:50
